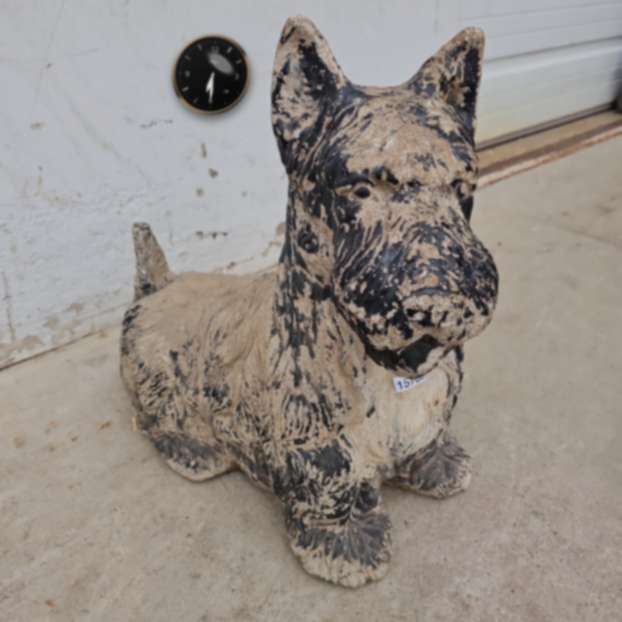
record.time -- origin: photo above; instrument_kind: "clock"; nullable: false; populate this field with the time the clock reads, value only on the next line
6:30
